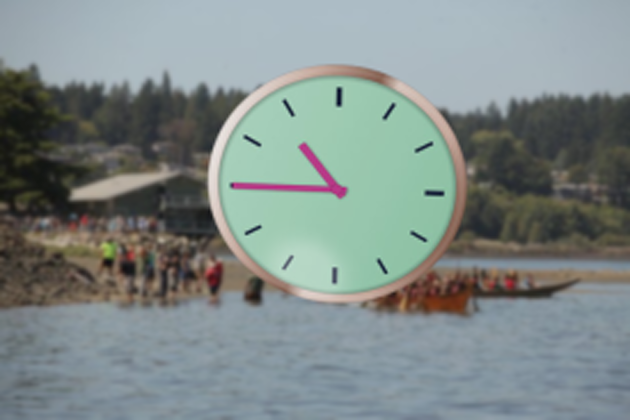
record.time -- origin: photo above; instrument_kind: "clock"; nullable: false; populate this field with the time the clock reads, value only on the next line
10:45
